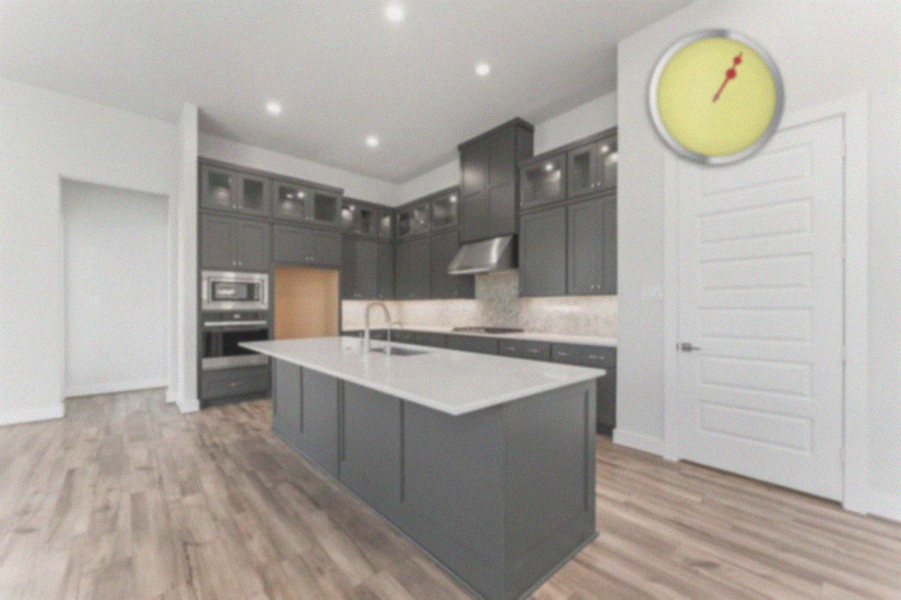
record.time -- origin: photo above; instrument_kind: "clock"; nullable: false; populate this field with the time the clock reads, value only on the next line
1:05
